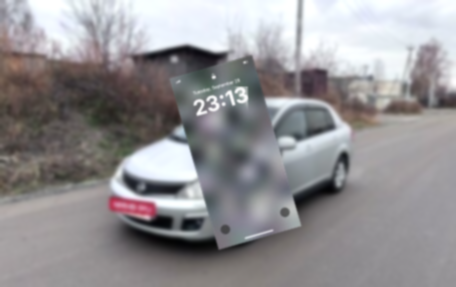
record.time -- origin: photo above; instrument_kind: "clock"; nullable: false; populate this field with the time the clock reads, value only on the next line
23:13
